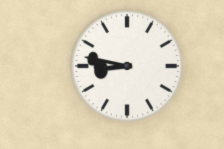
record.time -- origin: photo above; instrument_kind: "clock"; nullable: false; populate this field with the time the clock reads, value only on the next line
8:47
